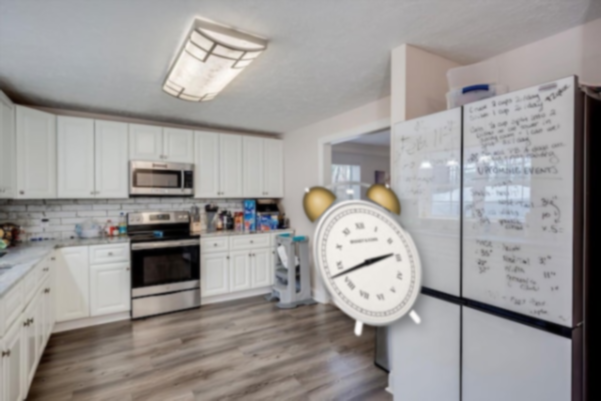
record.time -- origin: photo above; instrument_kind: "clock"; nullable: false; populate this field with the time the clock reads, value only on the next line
2:43
